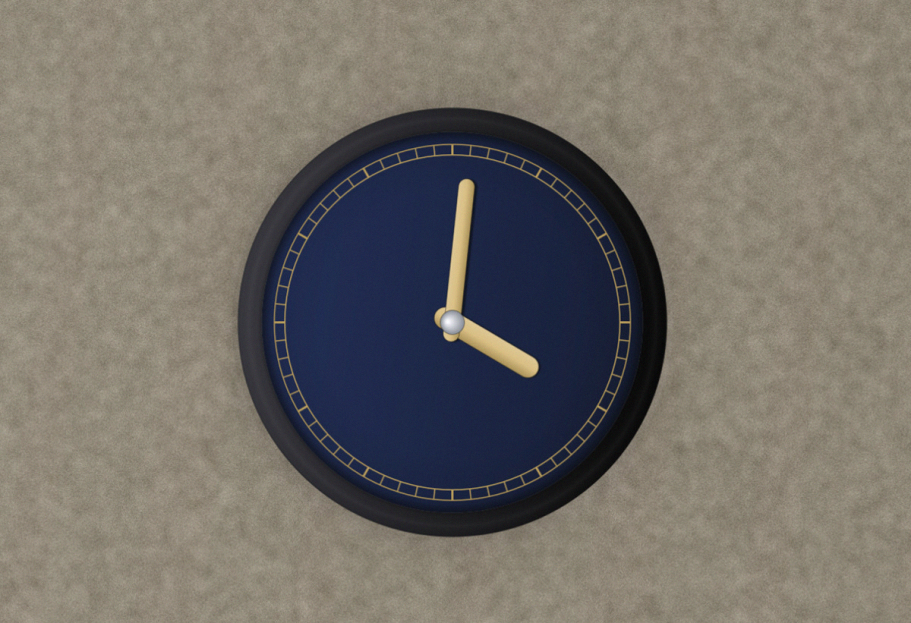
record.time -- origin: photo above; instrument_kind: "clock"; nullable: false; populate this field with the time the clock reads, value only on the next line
4:01
